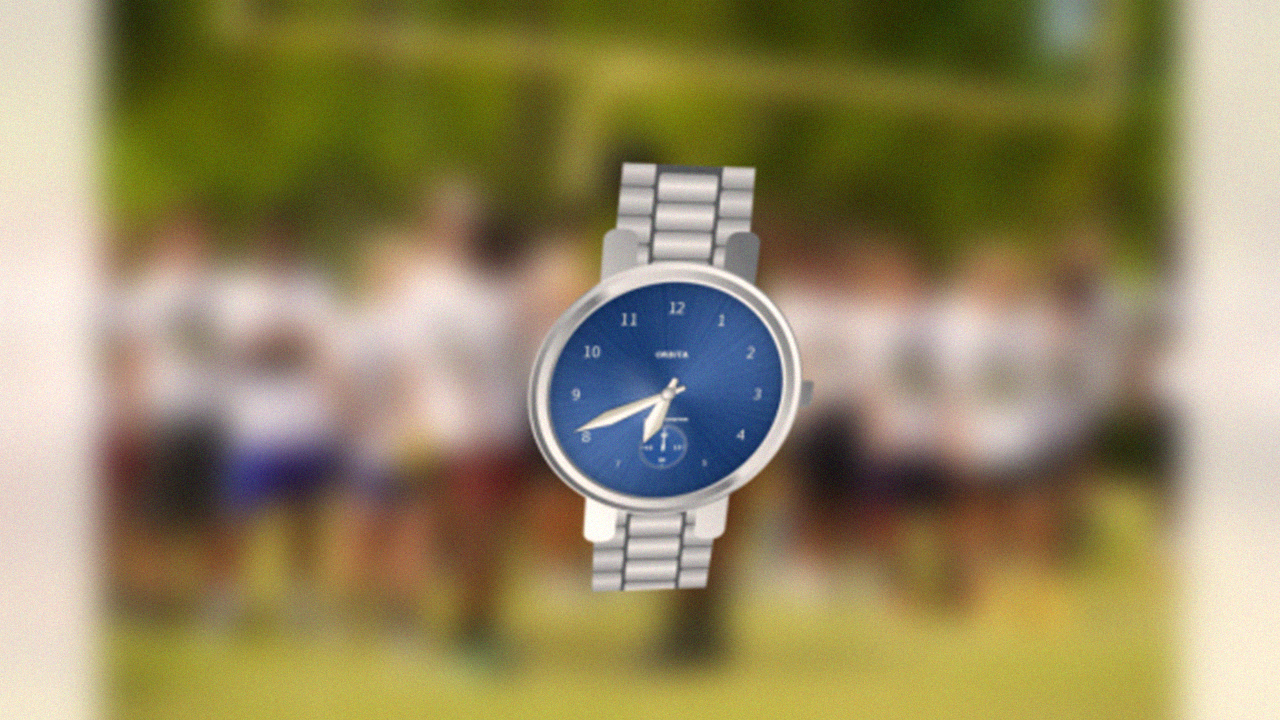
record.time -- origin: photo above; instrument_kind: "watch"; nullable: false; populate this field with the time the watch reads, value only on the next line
6:41
